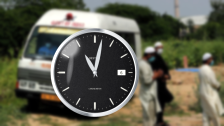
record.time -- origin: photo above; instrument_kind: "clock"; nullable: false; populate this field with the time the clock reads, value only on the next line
11:02
